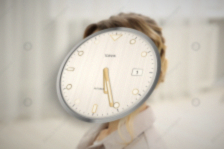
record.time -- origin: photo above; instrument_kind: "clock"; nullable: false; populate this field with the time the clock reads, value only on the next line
5:26
